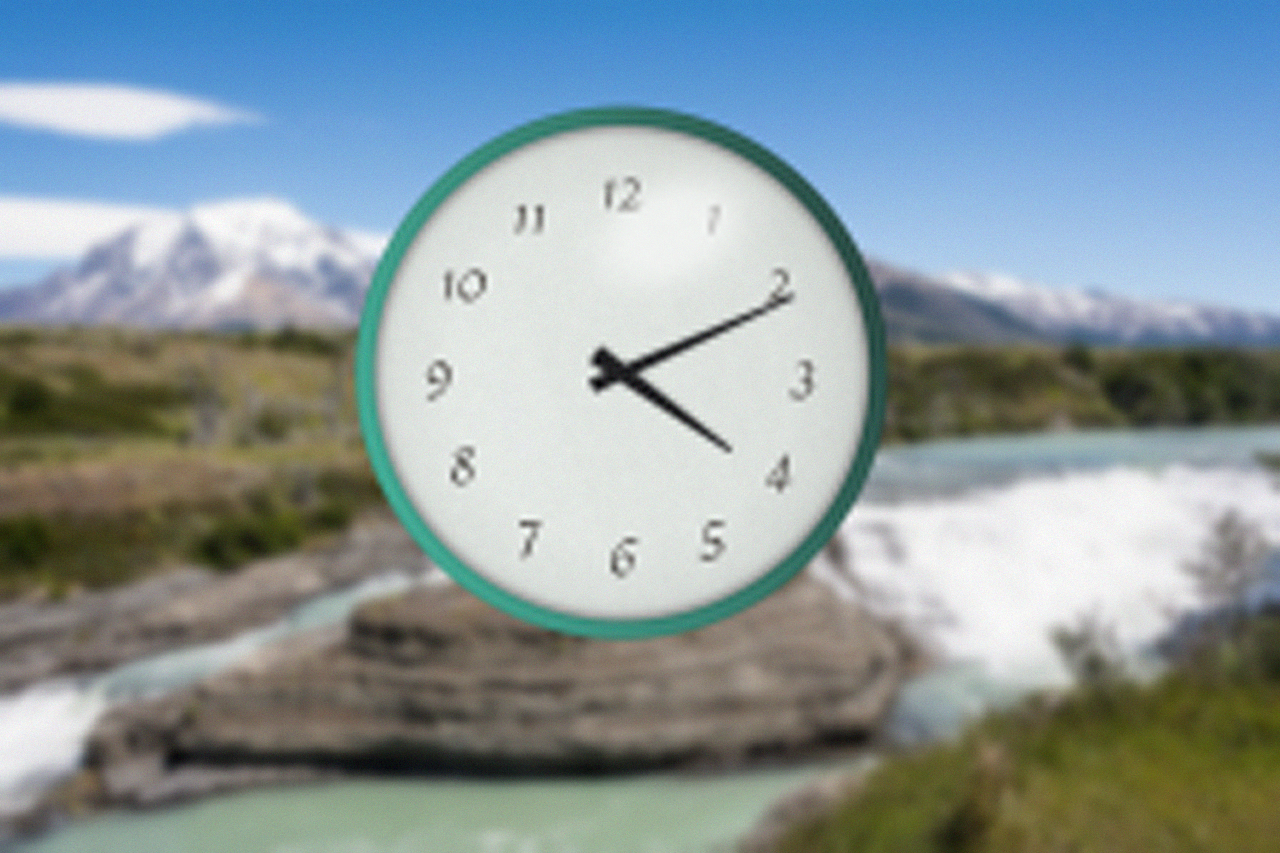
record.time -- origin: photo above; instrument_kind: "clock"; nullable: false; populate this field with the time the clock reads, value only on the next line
4:11
